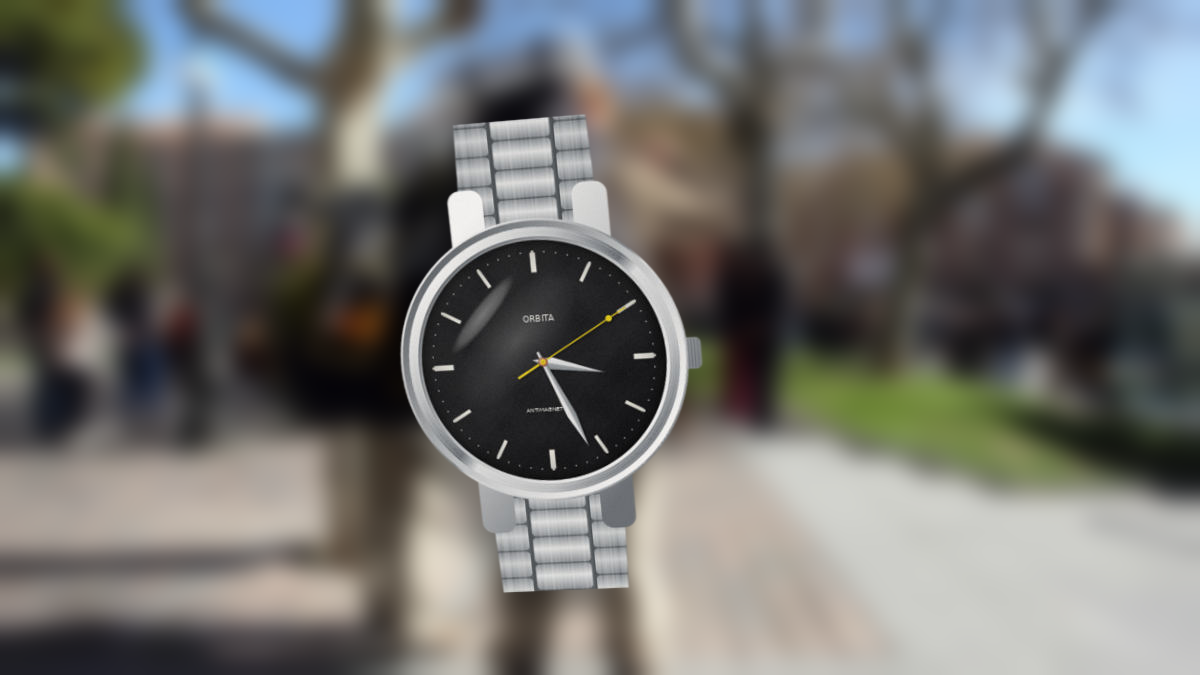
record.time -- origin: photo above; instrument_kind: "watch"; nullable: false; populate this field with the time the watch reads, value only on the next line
3:26:10
